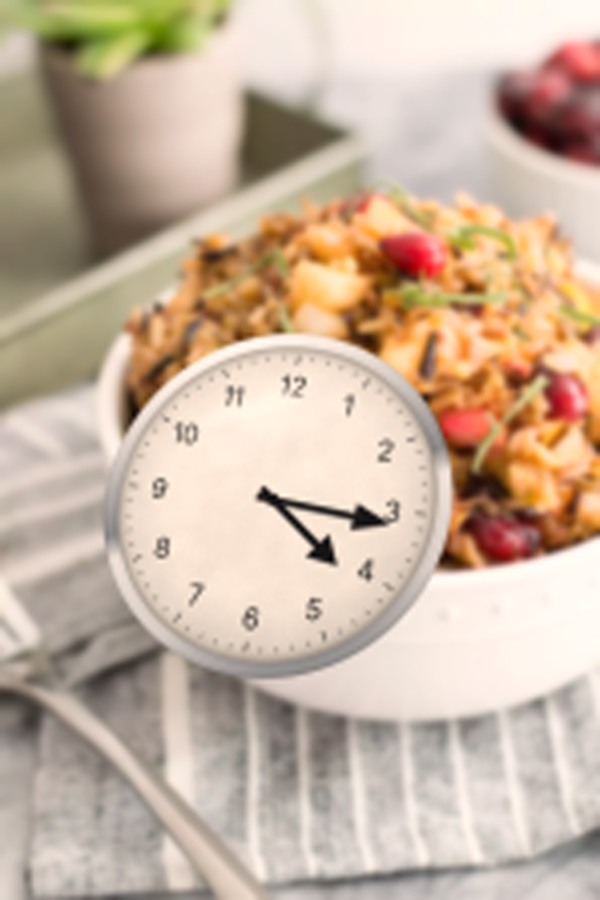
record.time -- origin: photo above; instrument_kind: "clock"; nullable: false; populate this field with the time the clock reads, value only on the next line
4:16
